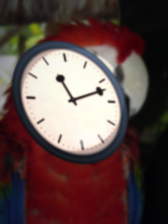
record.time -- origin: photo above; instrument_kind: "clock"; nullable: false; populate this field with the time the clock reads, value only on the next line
11:12
